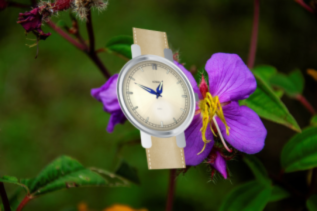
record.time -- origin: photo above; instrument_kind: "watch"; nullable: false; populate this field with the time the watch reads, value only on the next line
12:49
